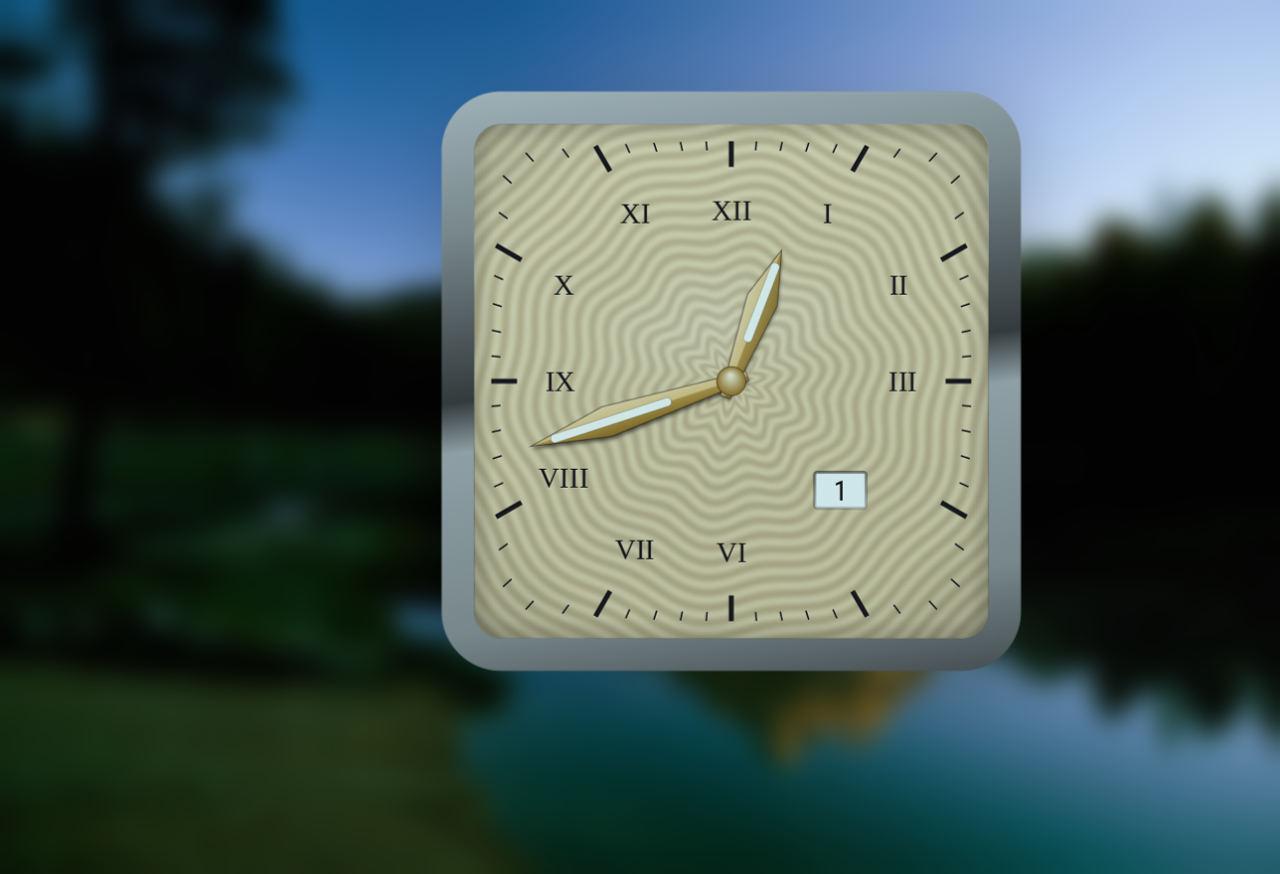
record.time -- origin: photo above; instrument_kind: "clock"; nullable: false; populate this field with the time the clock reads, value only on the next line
12:42
